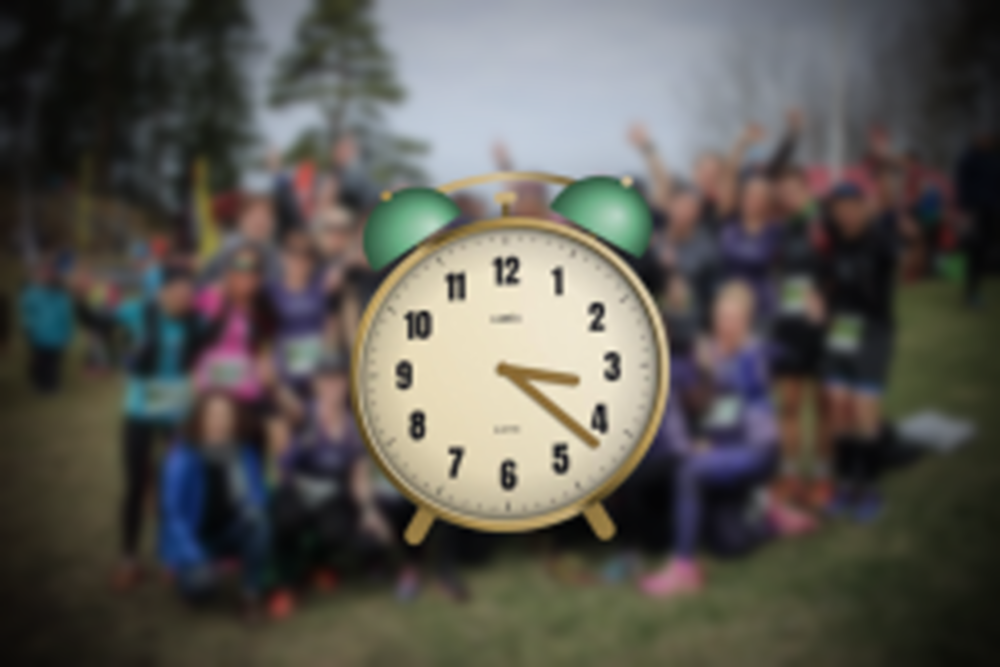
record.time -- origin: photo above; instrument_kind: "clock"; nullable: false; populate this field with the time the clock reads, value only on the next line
3:22
